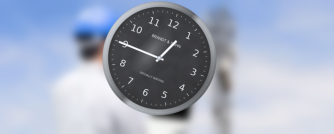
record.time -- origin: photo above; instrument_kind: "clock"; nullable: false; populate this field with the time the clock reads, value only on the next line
12:45
